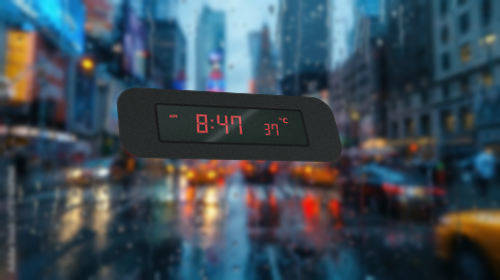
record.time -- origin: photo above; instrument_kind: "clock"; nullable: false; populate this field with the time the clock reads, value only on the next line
8:47
